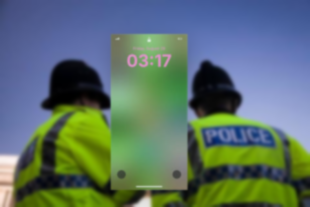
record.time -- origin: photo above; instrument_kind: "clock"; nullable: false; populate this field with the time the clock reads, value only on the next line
3:17
